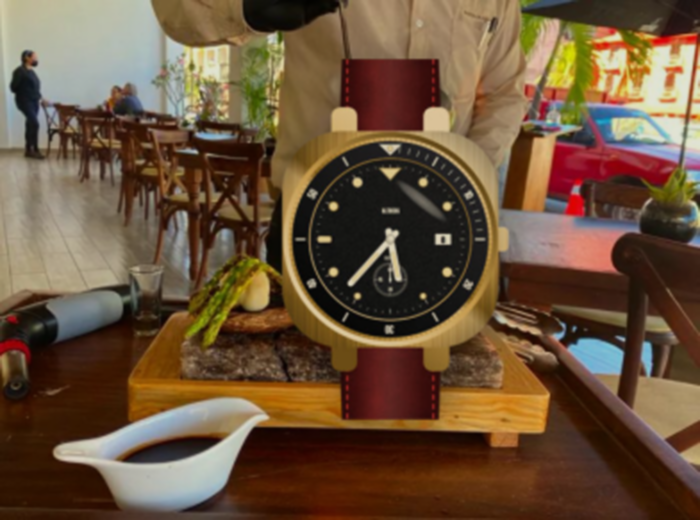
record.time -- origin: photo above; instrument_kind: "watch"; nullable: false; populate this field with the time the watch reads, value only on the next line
5:37
